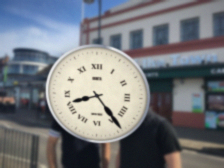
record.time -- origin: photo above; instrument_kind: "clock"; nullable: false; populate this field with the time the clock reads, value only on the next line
8:24
